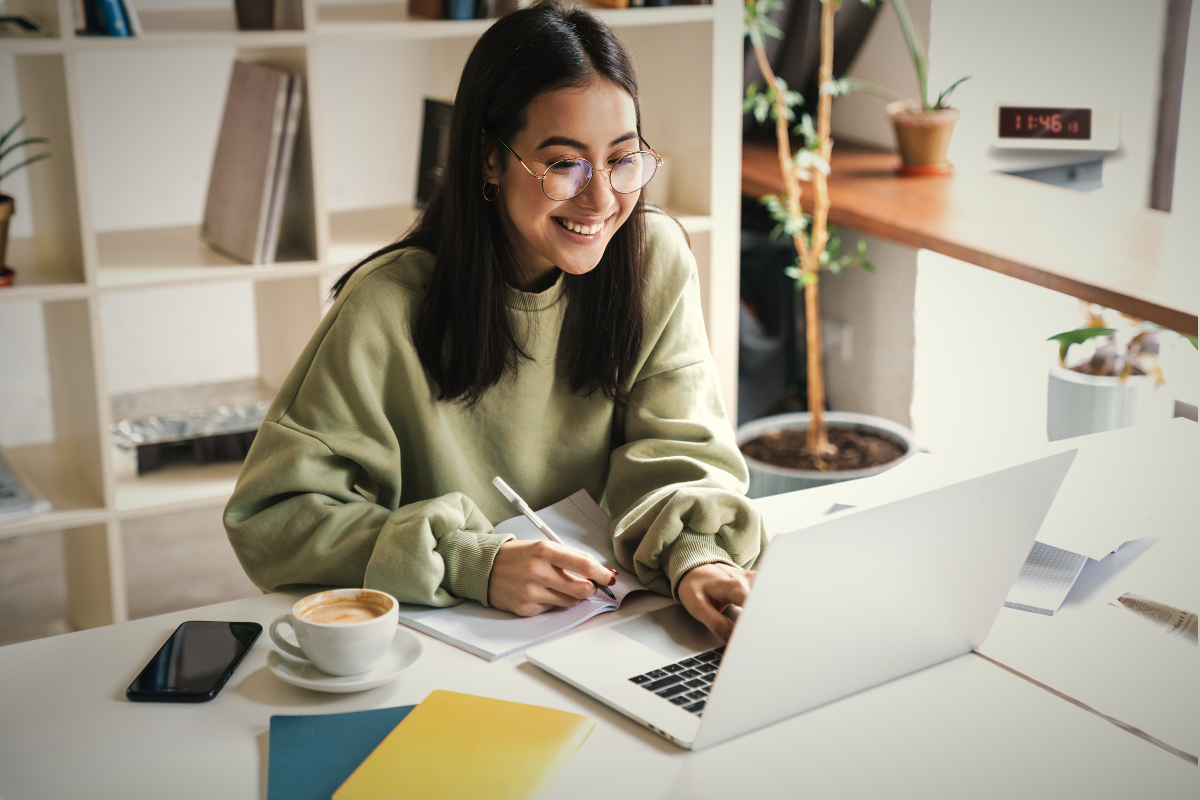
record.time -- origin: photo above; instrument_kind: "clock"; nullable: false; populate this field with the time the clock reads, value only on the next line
11:46
